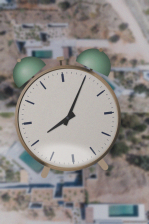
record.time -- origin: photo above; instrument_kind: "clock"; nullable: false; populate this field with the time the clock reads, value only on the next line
8:05
